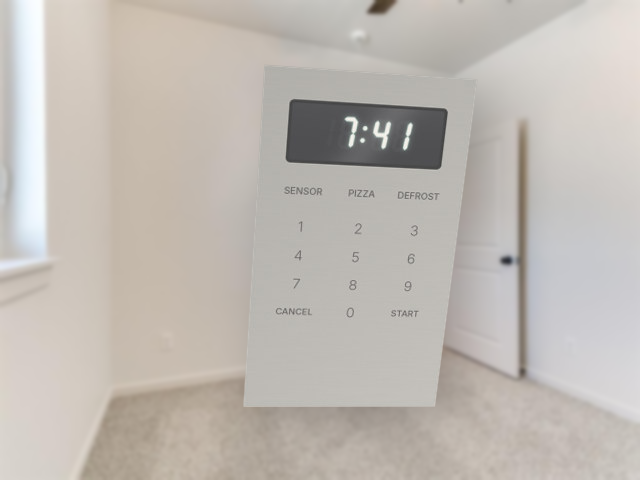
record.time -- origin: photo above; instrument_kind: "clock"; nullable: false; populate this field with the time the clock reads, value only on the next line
7:41
